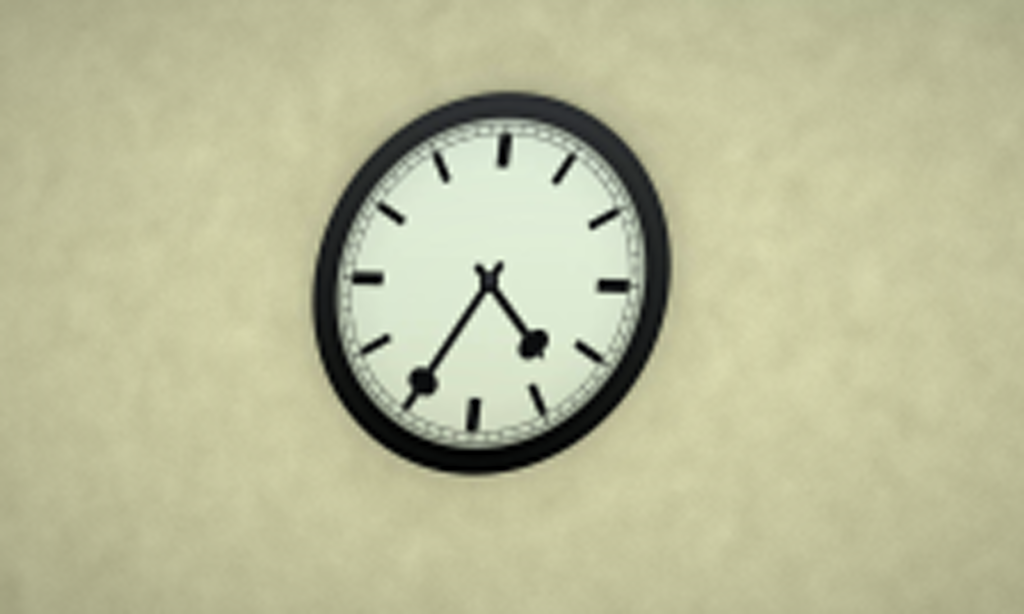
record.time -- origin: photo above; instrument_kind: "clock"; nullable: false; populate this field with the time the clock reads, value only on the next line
4:35
